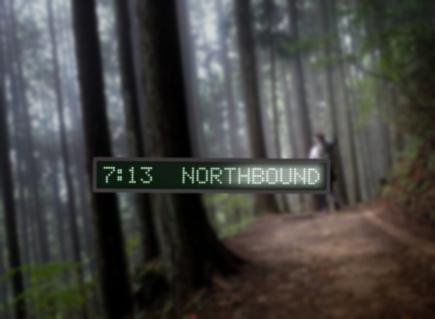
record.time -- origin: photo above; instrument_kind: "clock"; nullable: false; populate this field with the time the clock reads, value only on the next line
7:13
